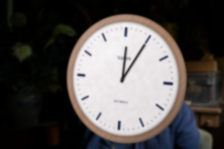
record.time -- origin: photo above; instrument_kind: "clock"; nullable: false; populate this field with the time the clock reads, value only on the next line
12:05
